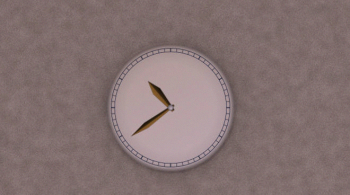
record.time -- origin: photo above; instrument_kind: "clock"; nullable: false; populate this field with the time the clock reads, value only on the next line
10:39
